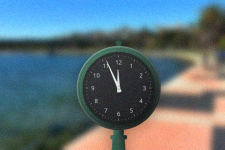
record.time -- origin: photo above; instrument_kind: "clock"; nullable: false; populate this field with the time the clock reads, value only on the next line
11:56
